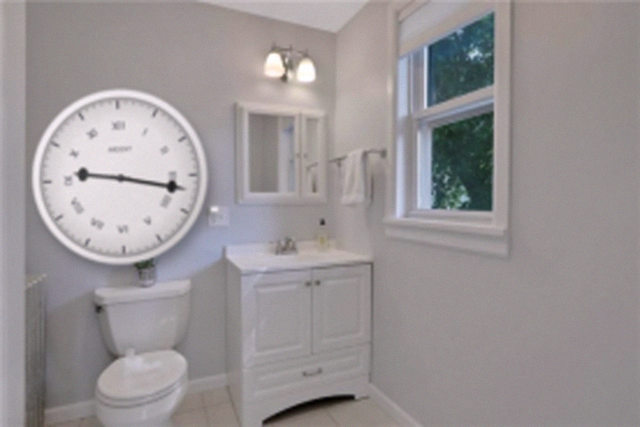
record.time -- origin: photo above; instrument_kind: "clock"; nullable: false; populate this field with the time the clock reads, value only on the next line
9:17
